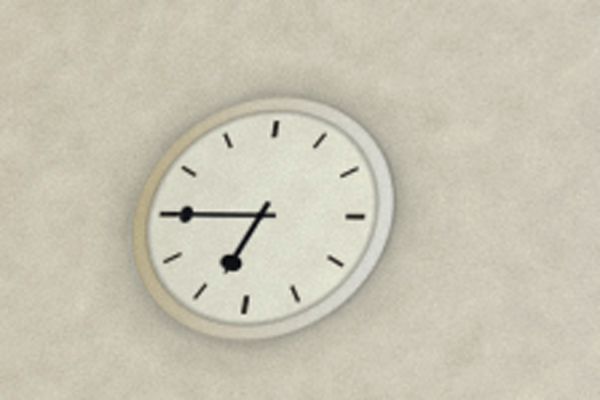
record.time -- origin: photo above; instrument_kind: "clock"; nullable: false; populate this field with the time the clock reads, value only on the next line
6:45
